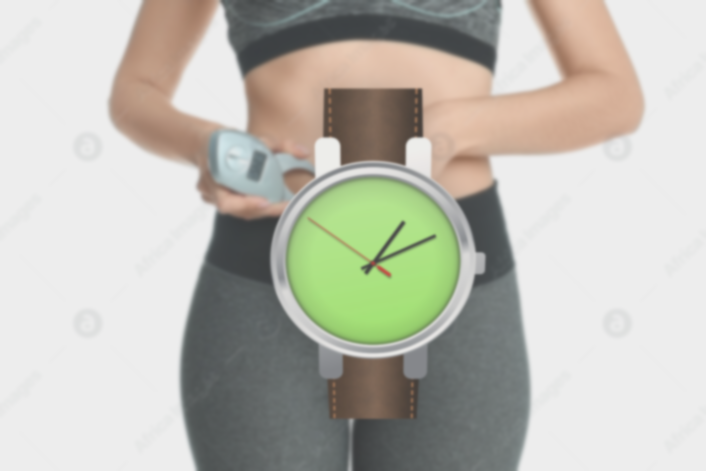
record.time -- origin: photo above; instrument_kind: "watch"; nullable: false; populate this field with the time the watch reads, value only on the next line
1:10:51
